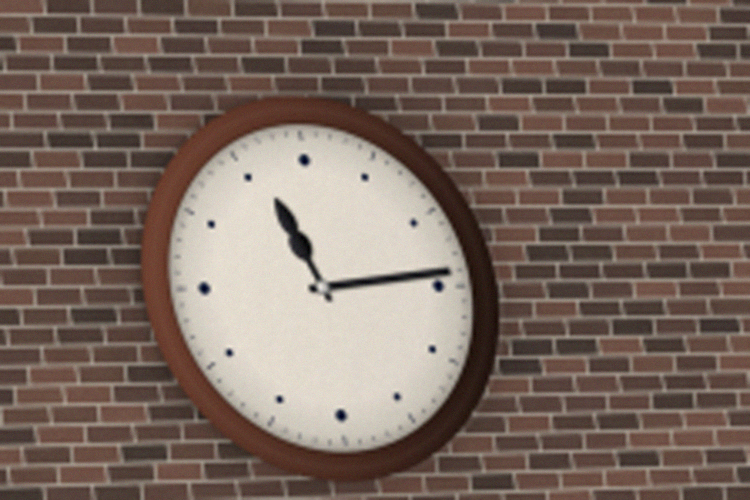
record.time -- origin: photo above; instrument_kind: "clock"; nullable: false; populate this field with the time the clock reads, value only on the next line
11:14
